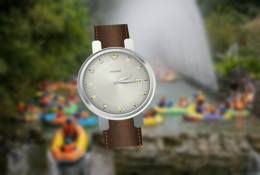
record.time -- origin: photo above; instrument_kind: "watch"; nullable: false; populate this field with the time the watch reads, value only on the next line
2:15
